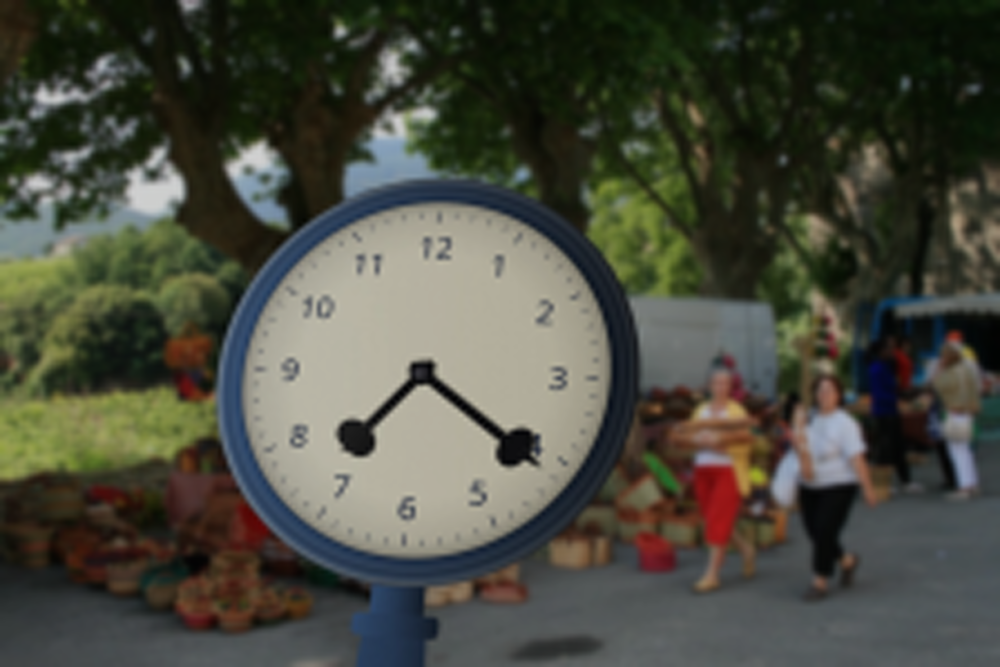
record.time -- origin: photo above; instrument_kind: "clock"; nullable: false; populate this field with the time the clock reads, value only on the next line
7:21
